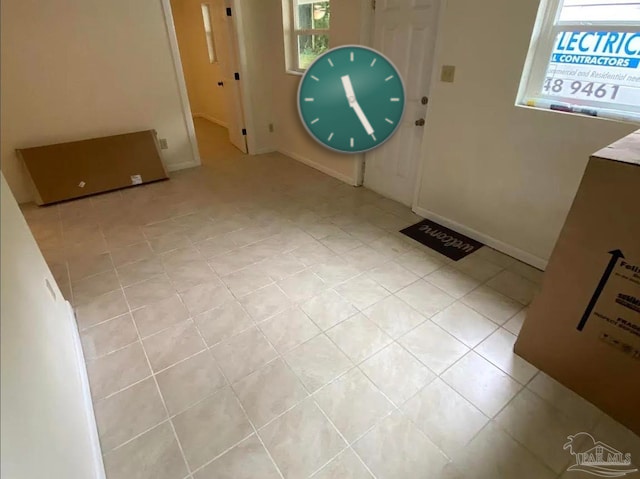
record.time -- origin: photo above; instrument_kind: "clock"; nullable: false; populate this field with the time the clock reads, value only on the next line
11:25
